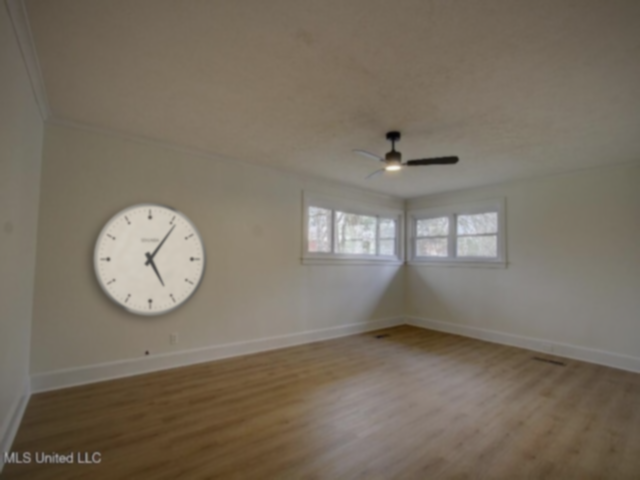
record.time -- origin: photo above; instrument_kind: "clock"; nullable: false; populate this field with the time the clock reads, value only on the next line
5:06
